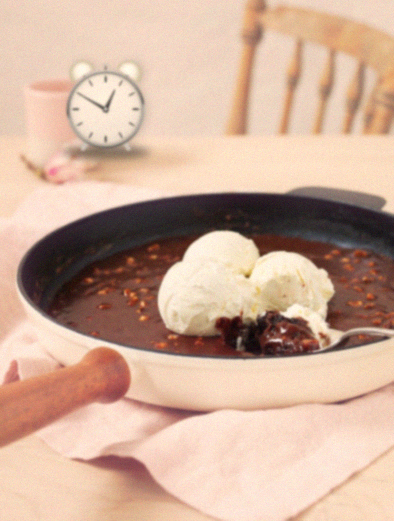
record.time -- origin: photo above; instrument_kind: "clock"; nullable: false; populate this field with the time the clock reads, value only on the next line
12:50
